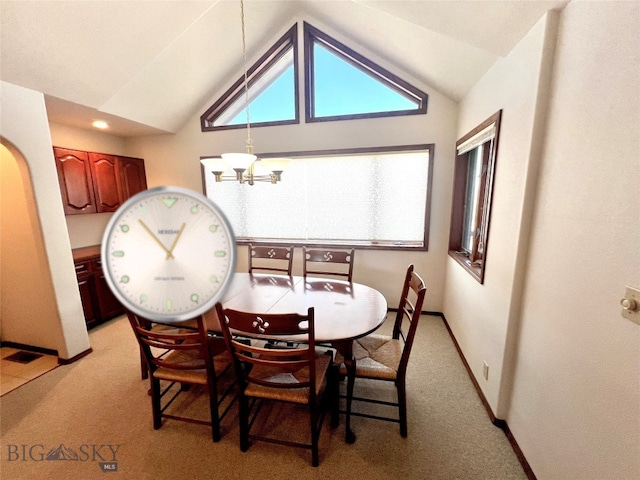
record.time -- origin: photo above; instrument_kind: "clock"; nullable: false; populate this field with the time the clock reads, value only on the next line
12:53
